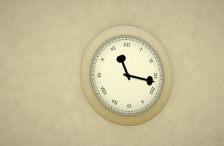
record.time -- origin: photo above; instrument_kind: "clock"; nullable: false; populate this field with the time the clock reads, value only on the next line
11:17
